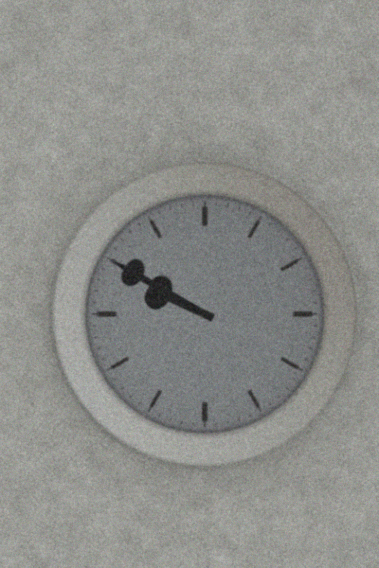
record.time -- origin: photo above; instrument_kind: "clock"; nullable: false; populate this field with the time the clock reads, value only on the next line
9:50
